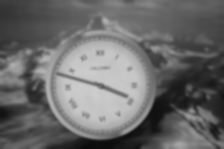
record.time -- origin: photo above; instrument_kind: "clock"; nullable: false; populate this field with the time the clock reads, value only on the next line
3:48
